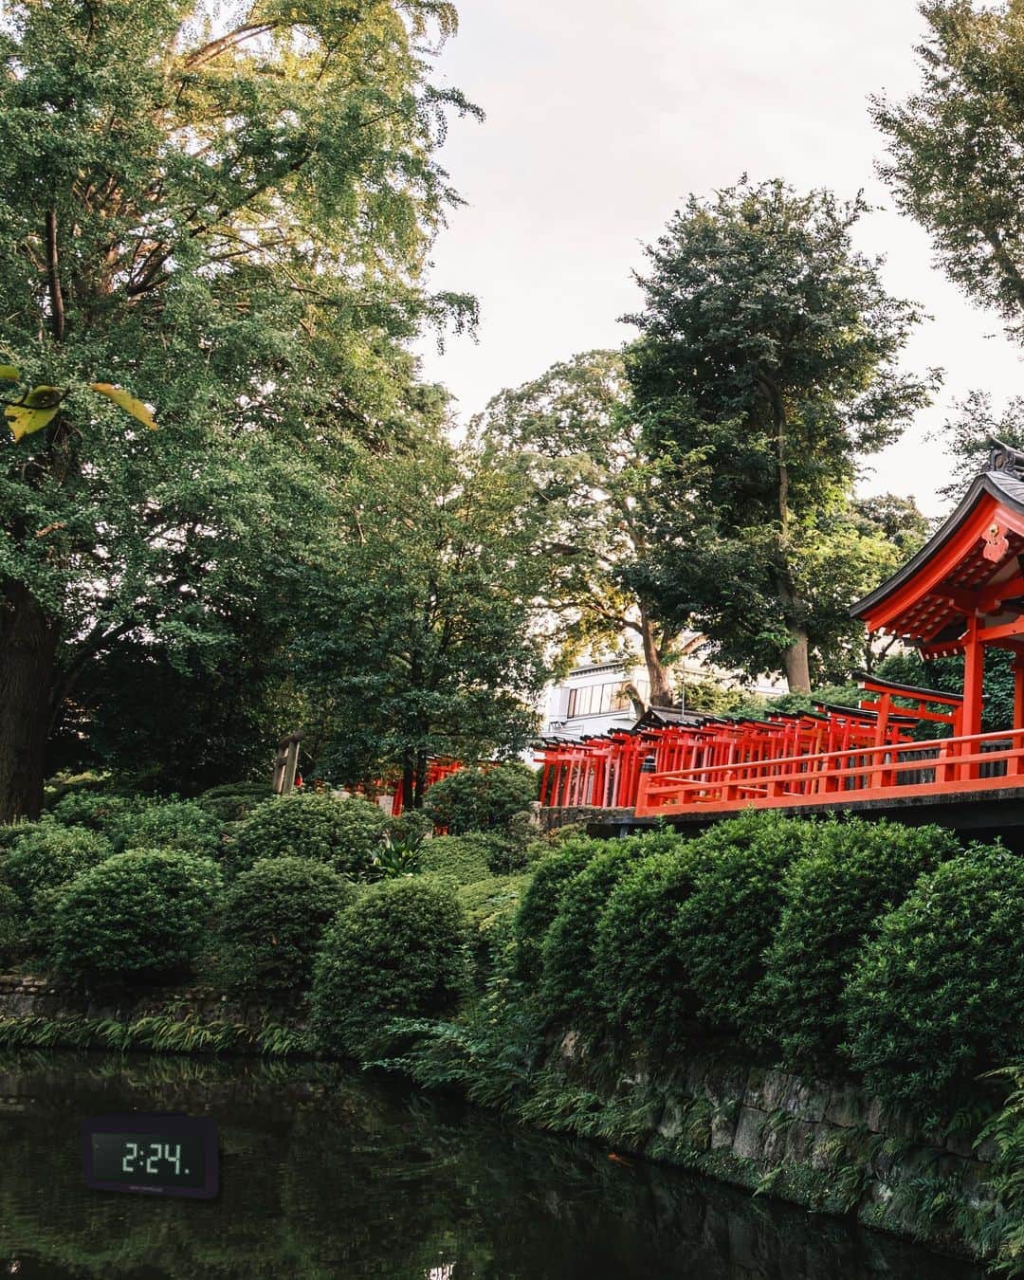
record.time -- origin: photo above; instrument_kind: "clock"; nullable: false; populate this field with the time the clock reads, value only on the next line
2:24
